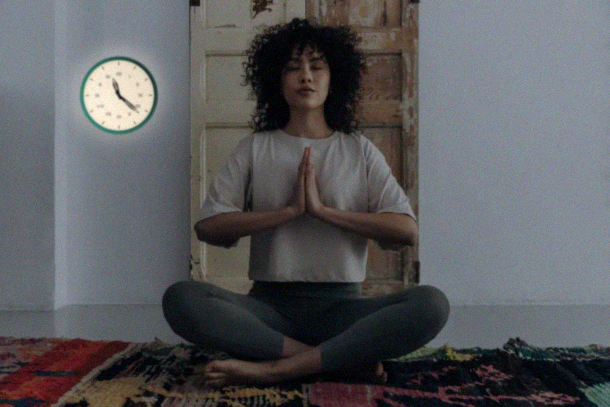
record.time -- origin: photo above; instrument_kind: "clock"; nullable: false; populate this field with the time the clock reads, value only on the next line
11:22
